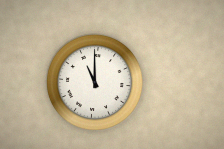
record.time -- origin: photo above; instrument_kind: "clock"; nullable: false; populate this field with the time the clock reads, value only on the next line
10:59
